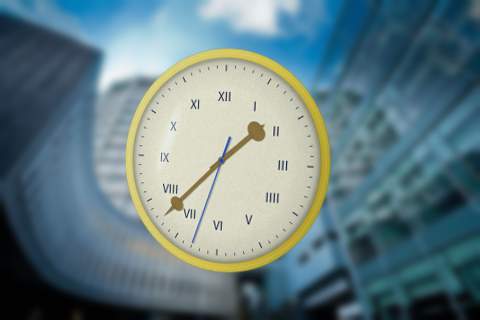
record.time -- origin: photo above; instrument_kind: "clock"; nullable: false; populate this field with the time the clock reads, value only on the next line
1:37:33
